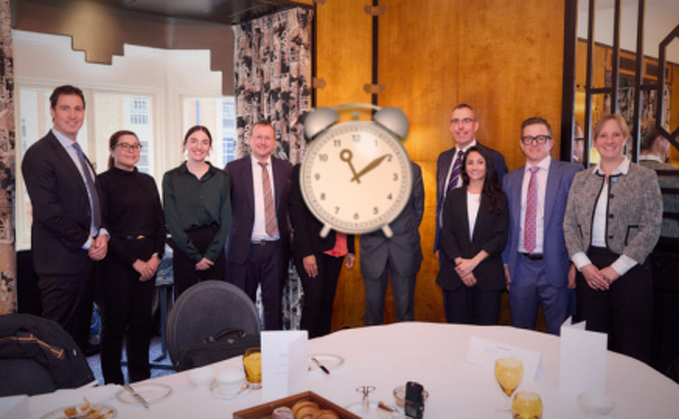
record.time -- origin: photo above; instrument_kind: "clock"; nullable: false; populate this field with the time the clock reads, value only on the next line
11:09
